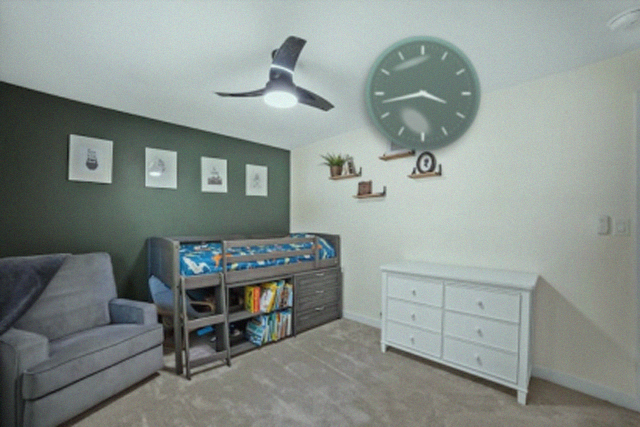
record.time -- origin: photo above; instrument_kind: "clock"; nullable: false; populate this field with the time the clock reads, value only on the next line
3:43
